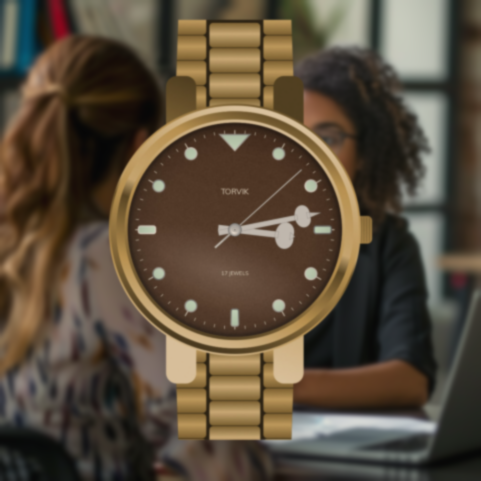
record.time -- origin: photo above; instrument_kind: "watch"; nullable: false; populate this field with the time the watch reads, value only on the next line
3:13:08
